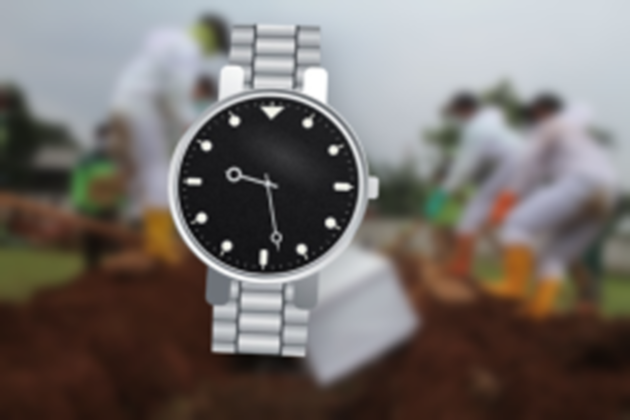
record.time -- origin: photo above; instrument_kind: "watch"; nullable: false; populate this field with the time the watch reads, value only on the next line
9:28
